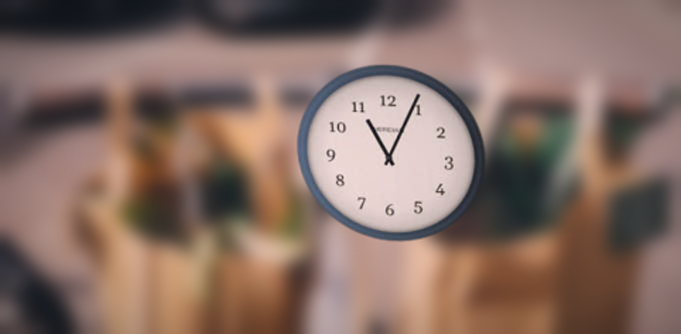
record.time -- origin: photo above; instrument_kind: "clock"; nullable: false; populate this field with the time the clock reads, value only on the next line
11:04
